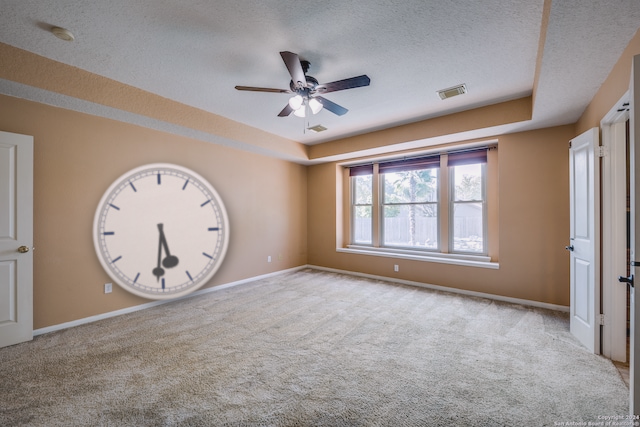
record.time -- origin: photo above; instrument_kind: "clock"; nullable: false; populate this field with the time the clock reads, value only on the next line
5:31
